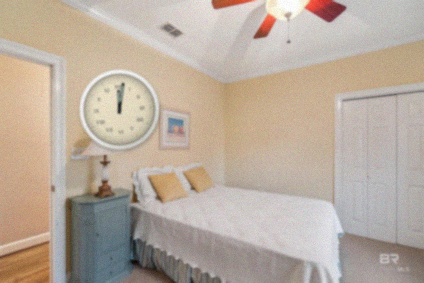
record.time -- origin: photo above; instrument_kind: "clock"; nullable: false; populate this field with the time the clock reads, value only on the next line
12:02
